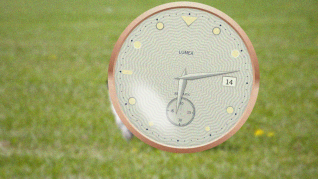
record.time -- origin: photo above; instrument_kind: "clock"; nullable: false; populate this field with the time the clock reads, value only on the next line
6:13
